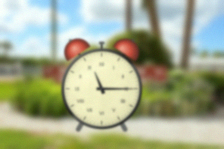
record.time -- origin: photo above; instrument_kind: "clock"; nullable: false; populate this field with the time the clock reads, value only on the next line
11:15
